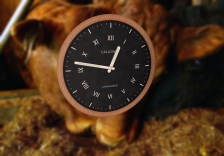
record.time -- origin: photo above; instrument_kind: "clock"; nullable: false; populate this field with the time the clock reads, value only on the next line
12:47
